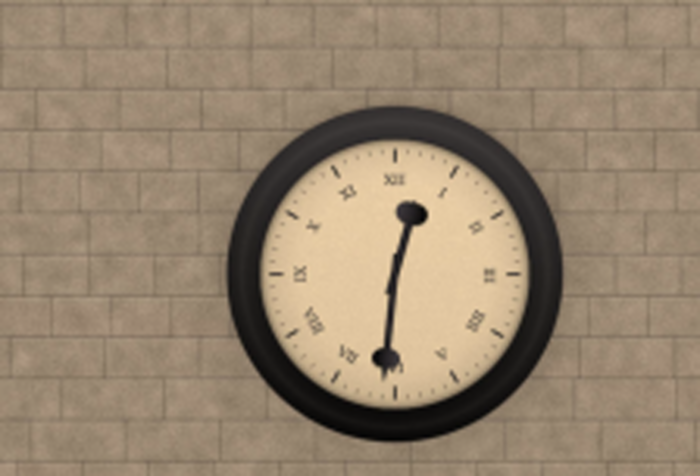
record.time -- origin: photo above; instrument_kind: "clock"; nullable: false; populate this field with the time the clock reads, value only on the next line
12:31
